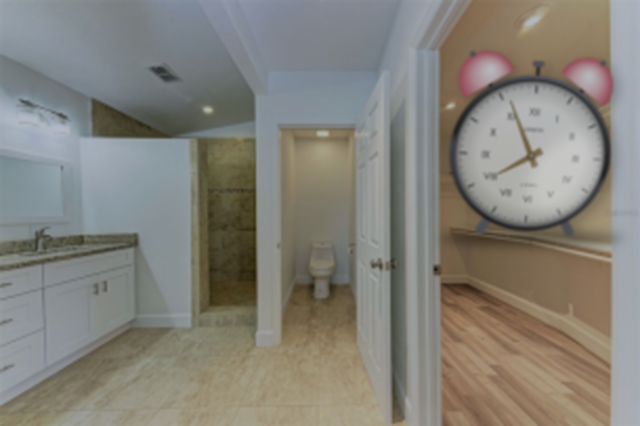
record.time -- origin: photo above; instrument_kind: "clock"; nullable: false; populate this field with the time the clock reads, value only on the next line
7:56
